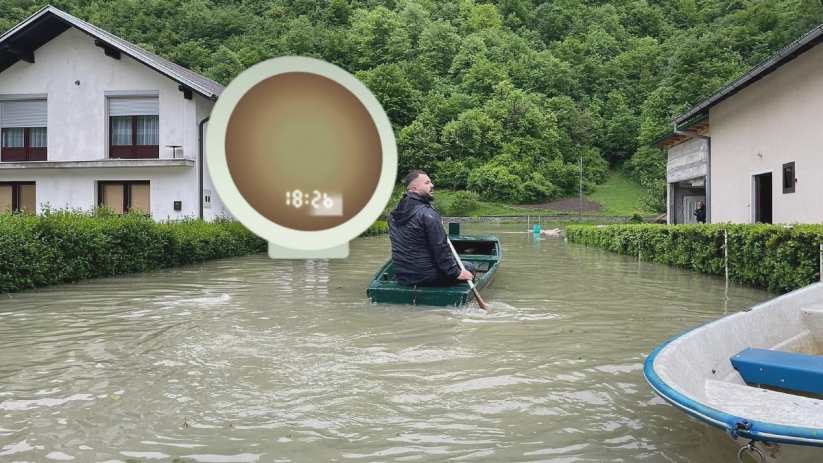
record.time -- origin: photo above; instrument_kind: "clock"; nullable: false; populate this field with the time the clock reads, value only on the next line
18:26
